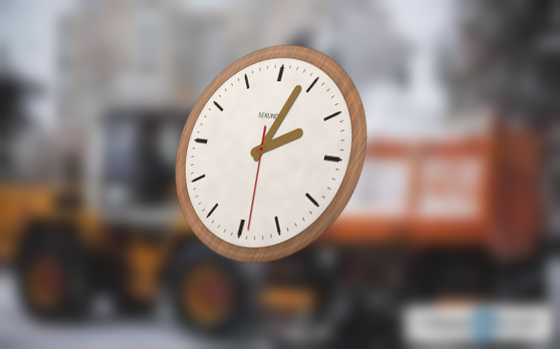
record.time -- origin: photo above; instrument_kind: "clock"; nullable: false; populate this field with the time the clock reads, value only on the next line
2:03:29
